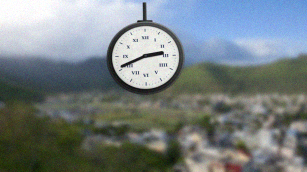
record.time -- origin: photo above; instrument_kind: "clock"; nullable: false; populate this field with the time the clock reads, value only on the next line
2:41
